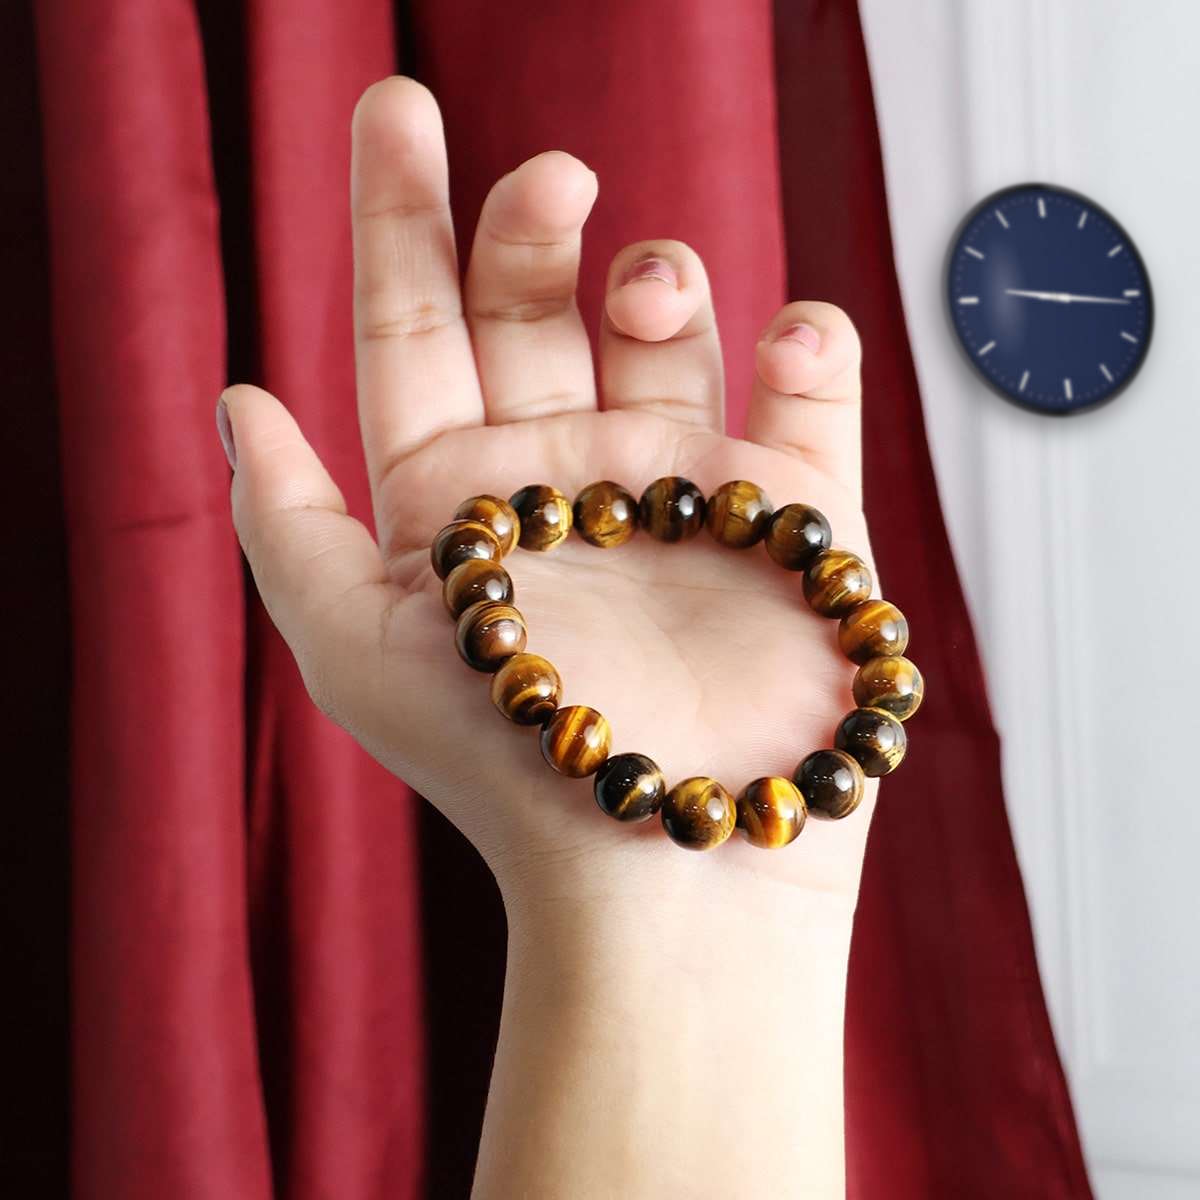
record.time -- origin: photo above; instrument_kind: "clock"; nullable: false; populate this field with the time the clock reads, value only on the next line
9:16
